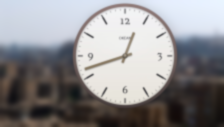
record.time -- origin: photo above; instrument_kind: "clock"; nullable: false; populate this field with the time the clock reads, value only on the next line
12:42
